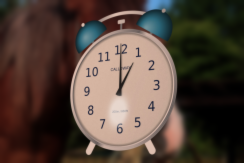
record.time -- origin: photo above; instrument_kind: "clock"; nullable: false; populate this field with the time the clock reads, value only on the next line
1:00
